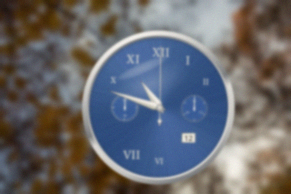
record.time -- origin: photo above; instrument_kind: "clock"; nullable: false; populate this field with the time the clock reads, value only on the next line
10:48
